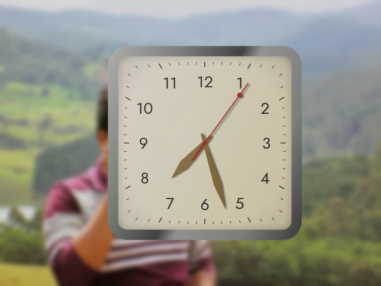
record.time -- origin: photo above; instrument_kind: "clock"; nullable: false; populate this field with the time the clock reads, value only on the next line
7:27:06
